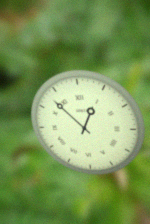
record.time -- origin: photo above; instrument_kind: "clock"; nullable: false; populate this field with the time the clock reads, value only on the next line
12:53
